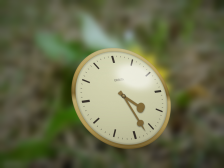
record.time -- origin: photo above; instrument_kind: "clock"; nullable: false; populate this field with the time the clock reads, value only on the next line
4:27
